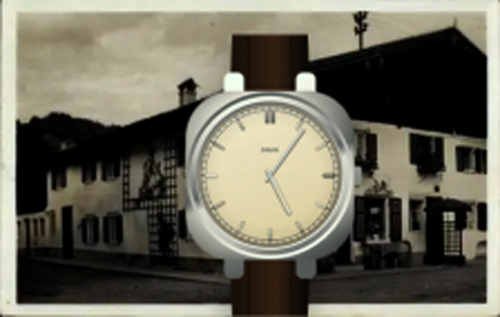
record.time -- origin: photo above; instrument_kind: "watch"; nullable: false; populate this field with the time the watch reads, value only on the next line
5:06
